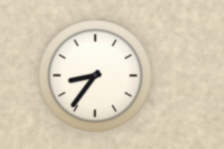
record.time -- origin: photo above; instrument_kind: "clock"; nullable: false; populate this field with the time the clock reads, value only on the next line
8:36
